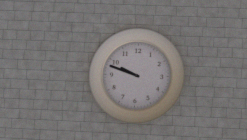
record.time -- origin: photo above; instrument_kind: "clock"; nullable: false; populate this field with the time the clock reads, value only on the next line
9:48
